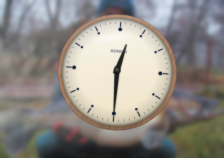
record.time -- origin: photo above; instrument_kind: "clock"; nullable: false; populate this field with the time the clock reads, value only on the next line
12:30
